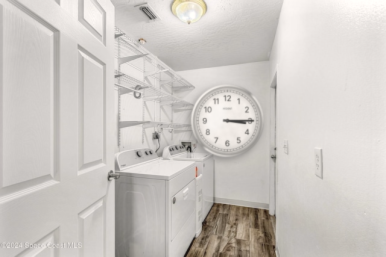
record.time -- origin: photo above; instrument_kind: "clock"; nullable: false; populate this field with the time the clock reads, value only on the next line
3:15
